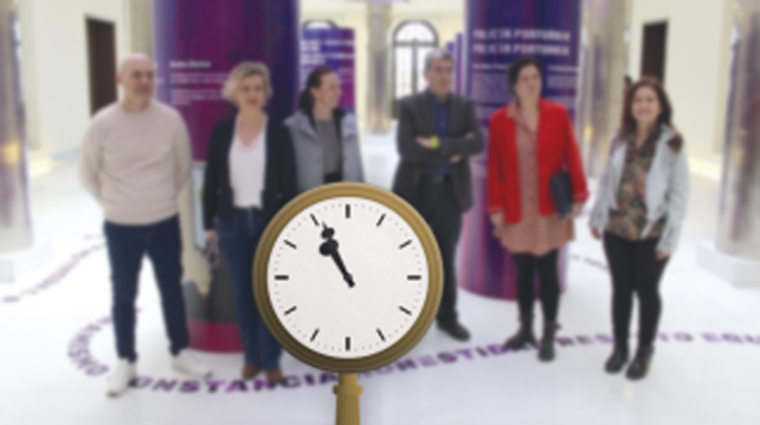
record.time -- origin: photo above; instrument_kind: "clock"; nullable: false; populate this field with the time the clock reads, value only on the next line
10:56
